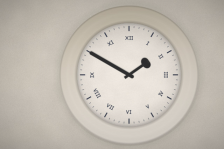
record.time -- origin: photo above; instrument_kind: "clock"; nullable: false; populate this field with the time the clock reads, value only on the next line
1:50
